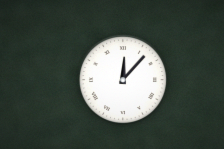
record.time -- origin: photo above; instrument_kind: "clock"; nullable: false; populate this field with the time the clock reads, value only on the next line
12:07
